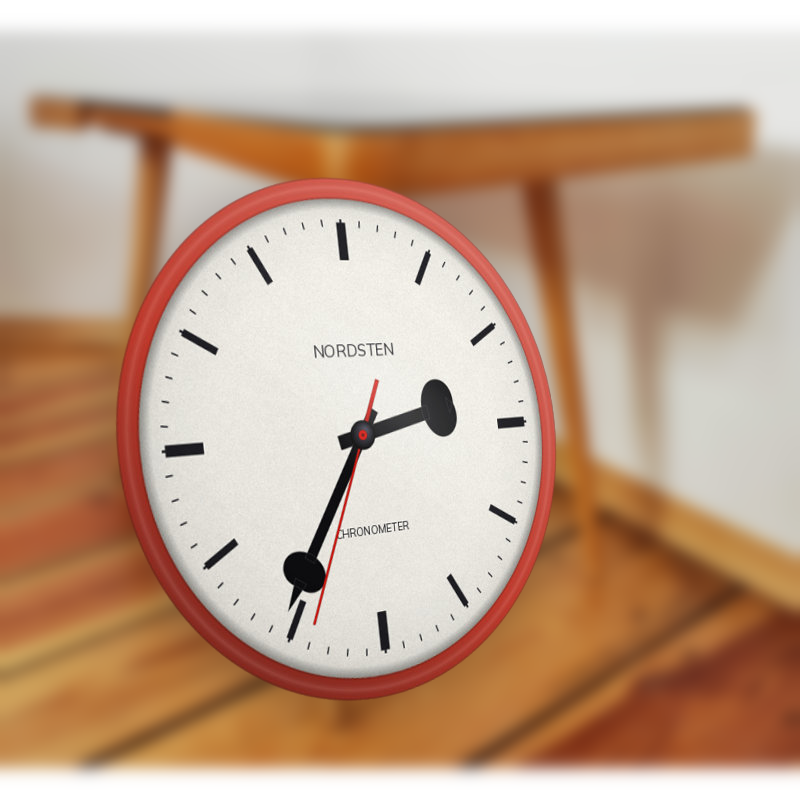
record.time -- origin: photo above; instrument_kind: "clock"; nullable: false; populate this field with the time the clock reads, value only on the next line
2:35:34
